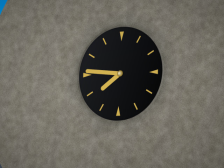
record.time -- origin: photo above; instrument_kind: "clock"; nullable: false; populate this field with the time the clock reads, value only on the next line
7:46
